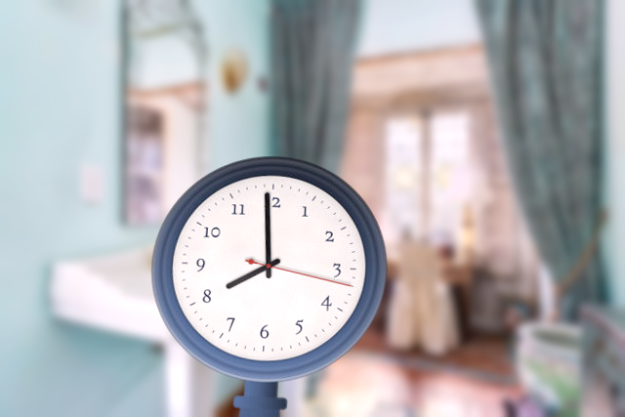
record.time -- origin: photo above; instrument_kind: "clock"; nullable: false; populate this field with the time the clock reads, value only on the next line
7:59:17
